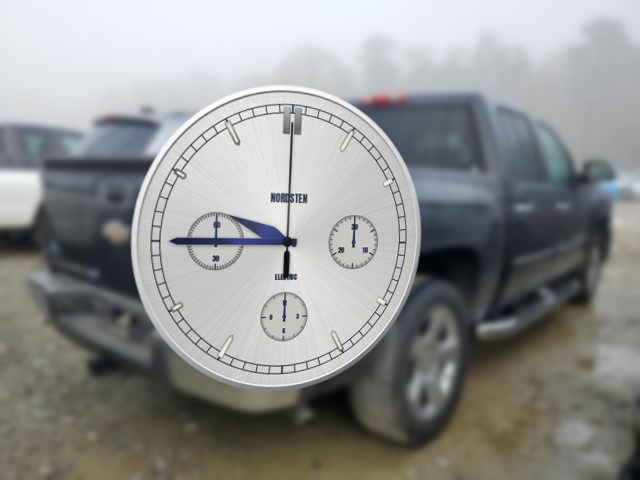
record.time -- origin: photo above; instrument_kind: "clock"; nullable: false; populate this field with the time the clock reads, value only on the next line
9:45
